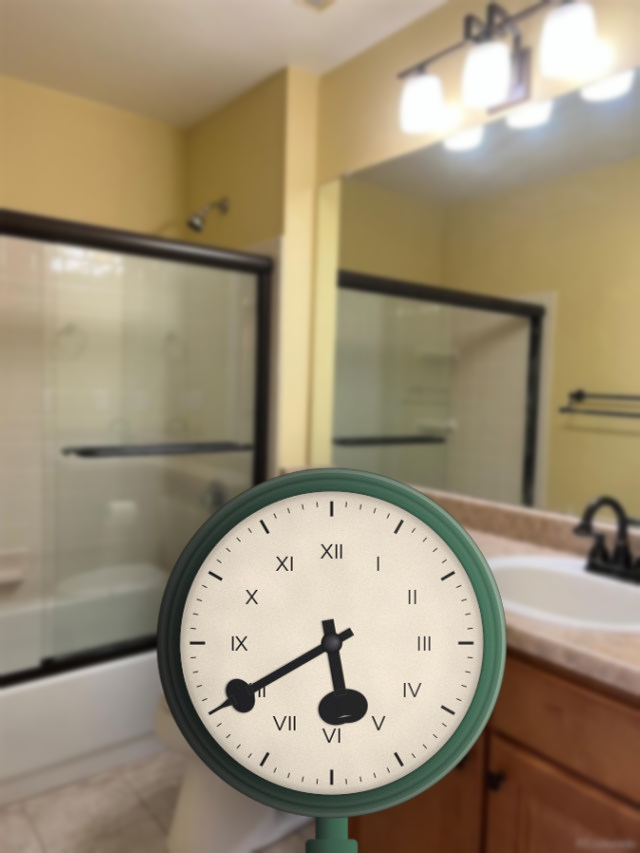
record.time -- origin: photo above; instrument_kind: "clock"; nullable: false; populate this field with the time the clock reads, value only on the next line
5:40
